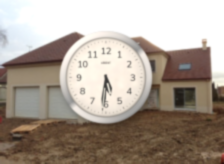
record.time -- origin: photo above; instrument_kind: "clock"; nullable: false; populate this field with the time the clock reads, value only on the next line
5:31
